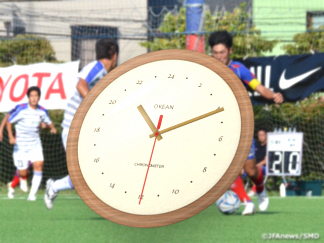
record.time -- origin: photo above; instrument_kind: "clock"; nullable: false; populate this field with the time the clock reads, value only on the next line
21:10:30
